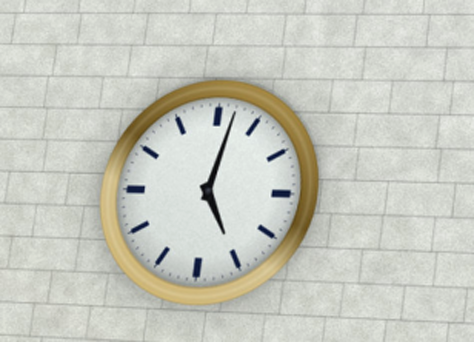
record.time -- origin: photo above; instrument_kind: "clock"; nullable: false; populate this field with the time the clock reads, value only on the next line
5:02
